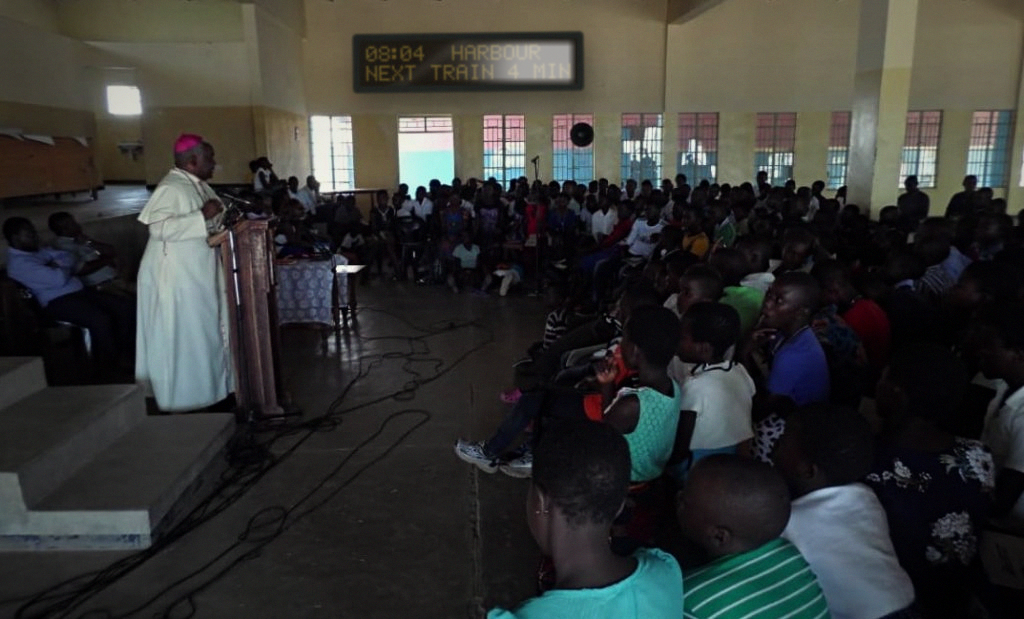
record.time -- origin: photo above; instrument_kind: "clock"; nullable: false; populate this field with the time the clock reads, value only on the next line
8:04
